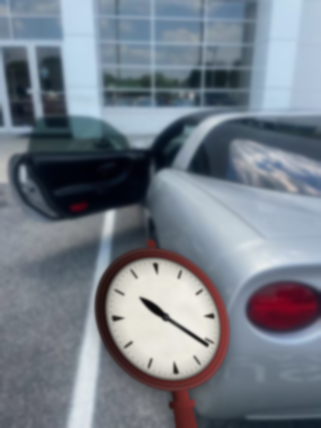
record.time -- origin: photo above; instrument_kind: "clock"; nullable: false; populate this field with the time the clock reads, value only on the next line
10:21
